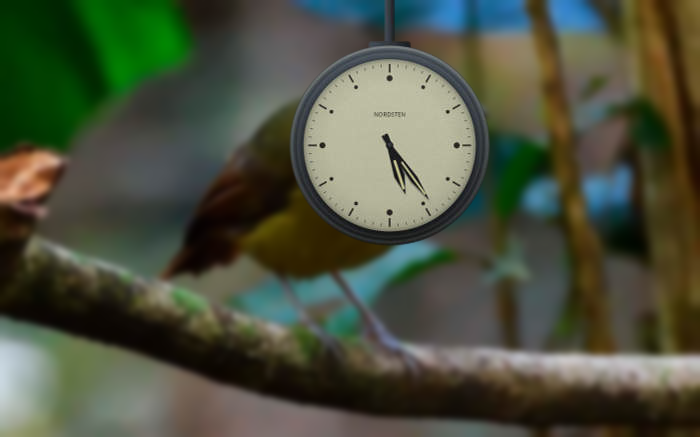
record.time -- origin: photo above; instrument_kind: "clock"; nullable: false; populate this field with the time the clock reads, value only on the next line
5:24
